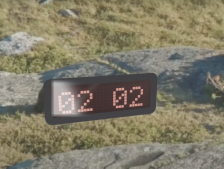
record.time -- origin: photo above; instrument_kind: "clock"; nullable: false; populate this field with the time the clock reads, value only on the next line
2:02
